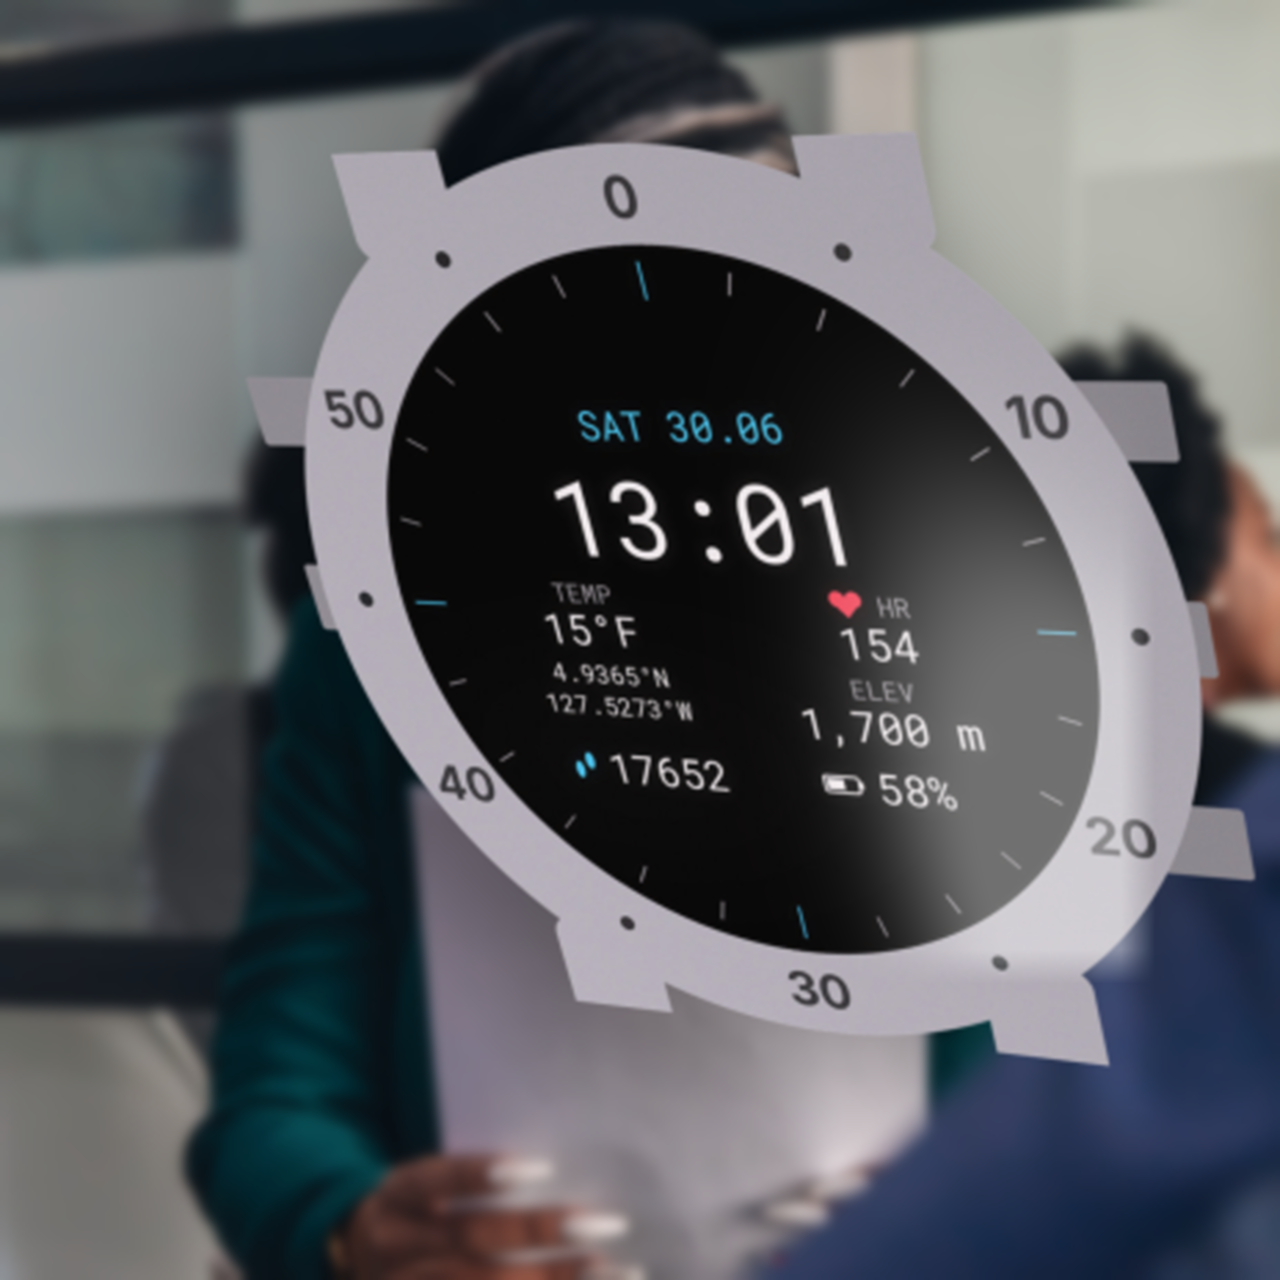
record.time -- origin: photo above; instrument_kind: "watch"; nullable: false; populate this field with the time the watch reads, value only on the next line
13:01
